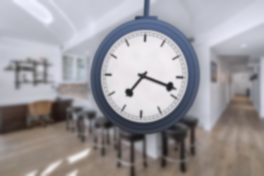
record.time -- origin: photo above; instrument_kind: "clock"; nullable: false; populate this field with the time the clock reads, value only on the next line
7:18
